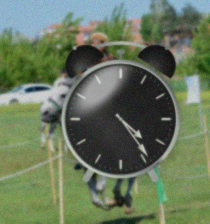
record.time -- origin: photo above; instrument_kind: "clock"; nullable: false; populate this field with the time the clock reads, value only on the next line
4:24
